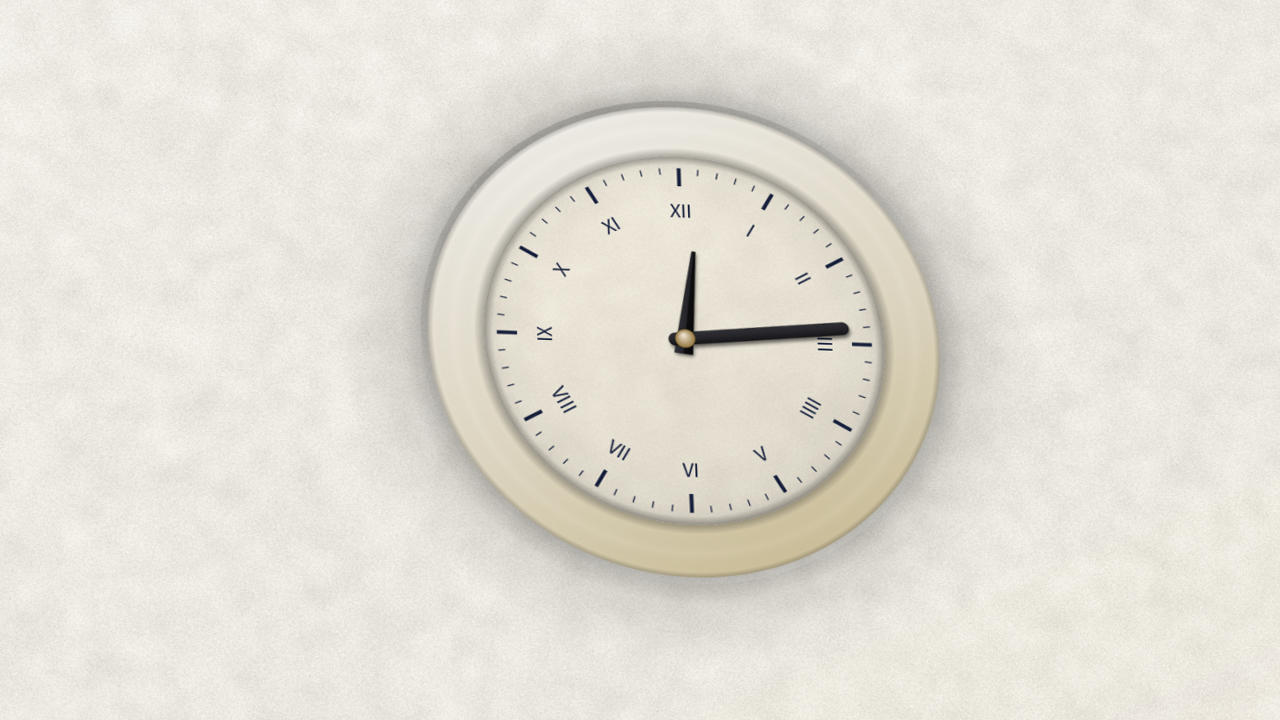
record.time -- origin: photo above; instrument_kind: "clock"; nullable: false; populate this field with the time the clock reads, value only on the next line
12:14
